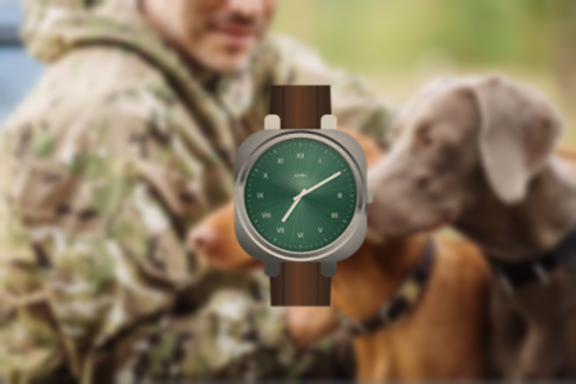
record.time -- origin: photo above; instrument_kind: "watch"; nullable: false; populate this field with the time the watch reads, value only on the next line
7:10
